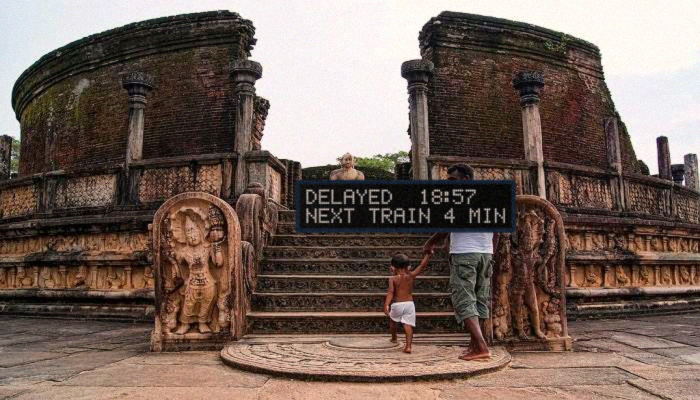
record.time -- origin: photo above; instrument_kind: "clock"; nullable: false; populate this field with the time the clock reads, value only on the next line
18:57
